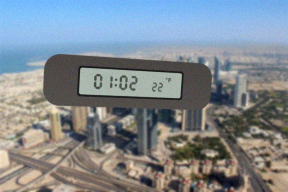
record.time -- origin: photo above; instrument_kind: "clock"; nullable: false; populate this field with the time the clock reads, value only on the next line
1:02
